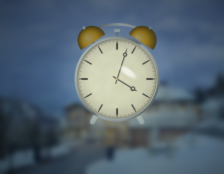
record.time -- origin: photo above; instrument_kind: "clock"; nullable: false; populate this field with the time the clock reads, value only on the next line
4:03
